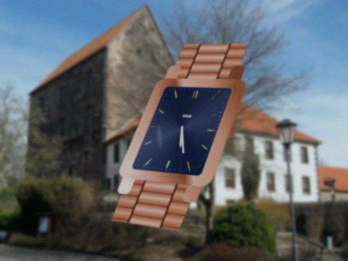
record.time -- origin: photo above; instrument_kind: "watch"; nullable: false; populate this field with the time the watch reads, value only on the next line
5:26
